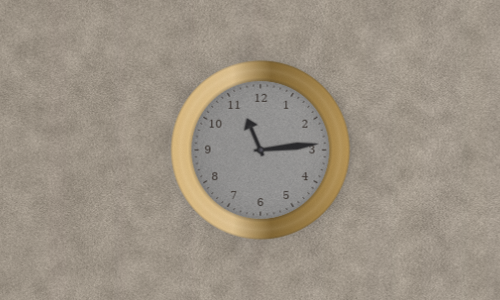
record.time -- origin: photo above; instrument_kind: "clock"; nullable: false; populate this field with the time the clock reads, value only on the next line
11:14
